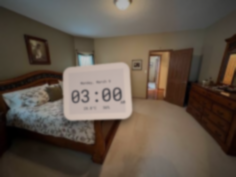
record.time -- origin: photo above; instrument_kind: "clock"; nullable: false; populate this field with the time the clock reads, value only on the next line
3:00
